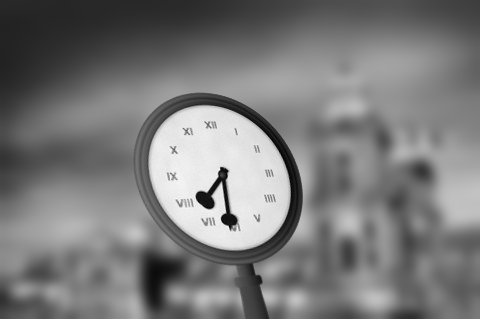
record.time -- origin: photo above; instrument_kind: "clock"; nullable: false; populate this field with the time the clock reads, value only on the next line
7:31
